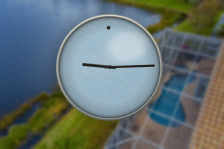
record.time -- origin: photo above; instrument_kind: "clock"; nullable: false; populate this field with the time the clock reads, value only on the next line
9:15
